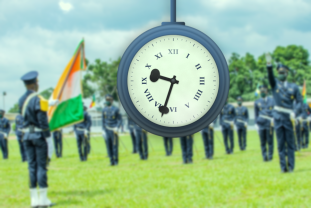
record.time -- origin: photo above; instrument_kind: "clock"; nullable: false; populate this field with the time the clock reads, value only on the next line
9:33
